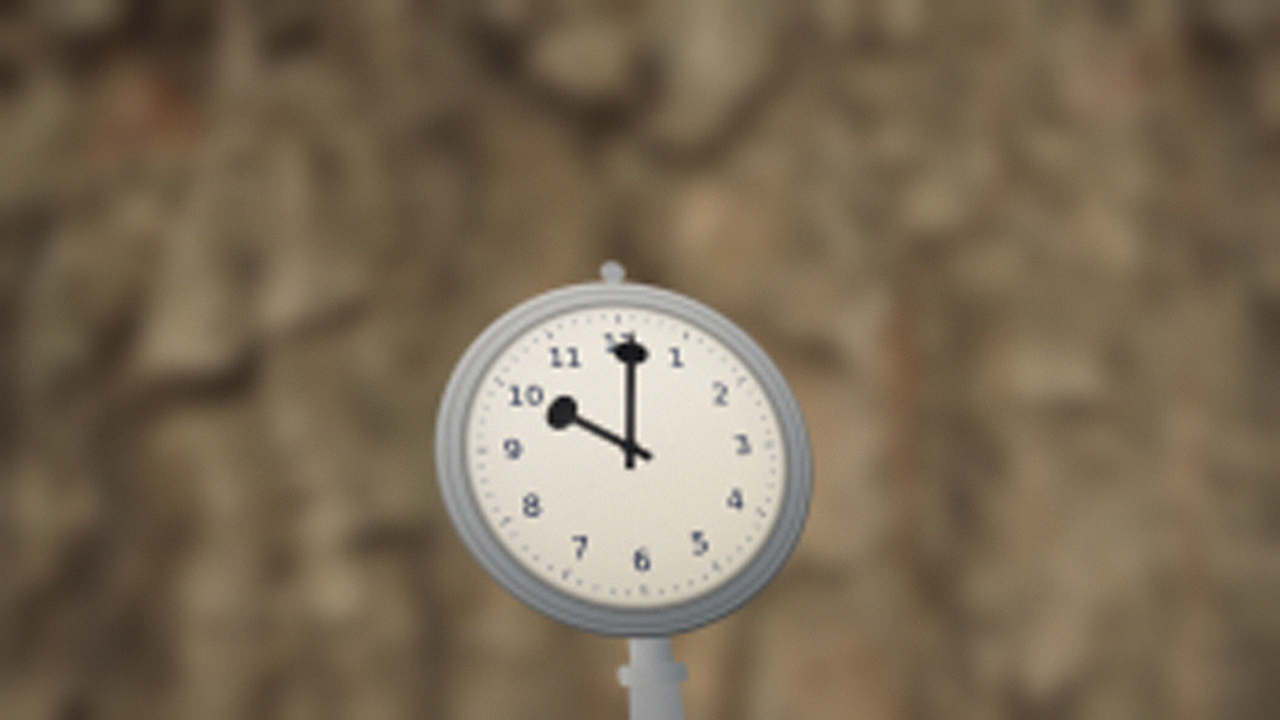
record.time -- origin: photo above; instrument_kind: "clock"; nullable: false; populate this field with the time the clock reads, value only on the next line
10:01
